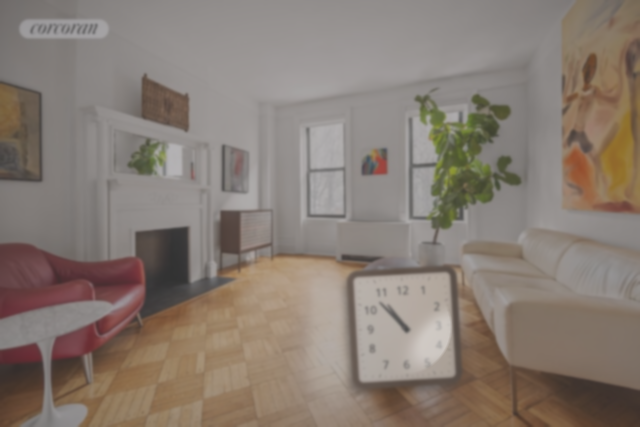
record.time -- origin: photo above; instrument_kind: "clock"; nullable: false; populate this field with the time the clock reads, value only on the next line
10:53
